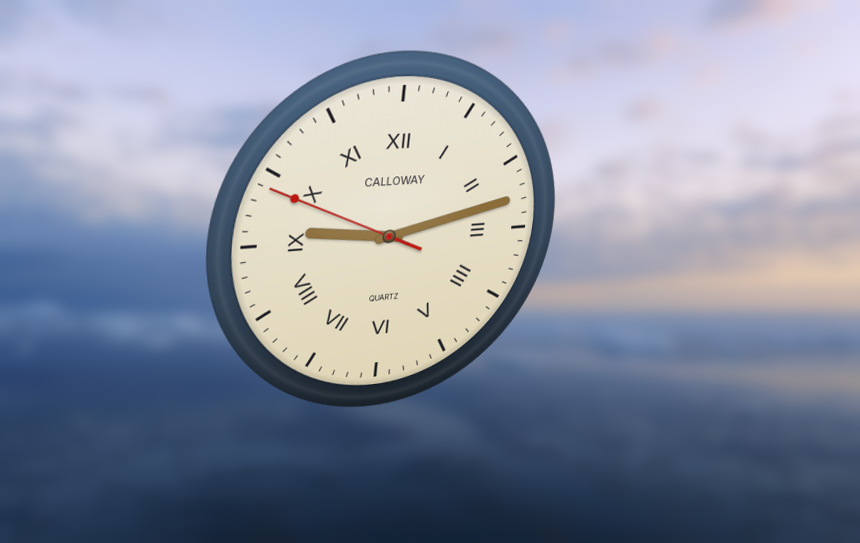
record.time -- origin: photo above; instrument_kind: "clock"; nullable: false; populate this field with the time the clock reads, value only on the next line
9:12:49
